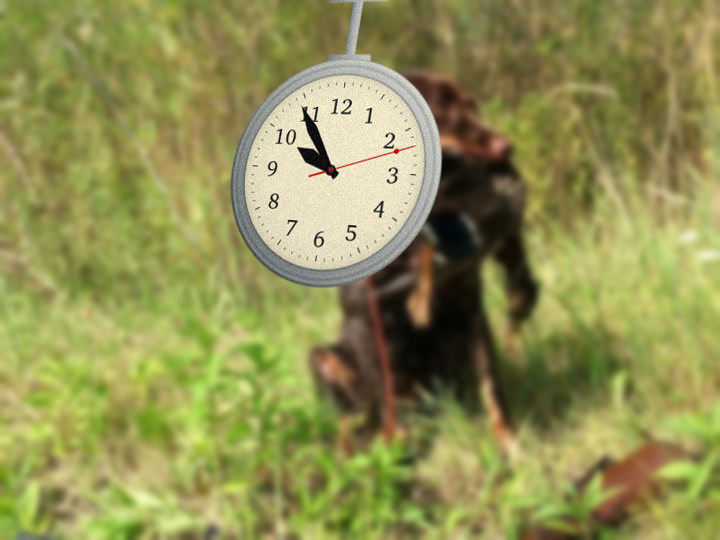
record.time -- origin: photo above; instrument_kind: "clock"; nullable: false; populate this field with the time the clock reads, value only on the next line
9:54:12
